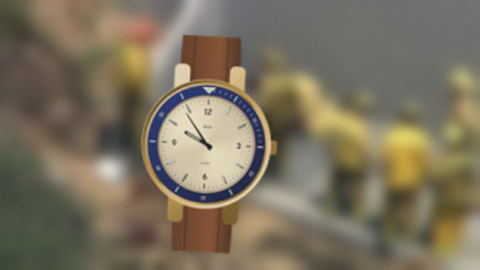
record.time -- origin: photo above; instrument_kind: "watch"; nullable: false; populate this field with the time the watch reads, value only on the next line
9:54
